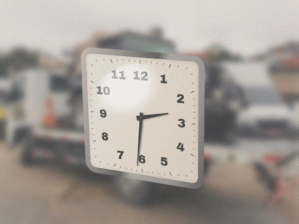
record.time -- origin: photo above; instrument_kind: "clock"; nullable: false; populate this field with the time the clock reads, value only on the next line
2:31
